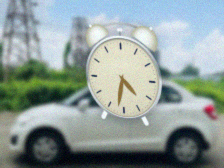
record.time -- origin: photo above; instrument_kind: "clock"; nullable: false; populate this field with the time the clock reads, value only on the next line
4:32
